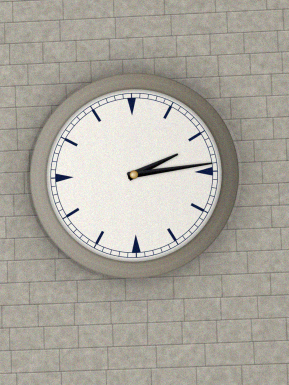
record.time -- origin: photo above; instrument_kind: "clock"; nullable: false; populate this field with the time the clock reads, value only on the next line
2:14
